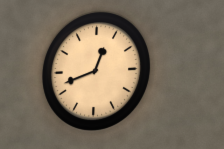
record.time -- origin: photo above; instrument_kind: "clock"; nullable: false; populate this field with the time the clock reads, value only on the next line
12:42
